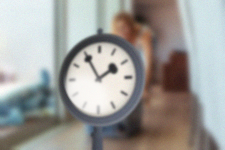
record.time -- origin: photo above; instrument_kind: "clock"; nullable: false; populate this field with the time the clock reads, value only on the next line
1:55
